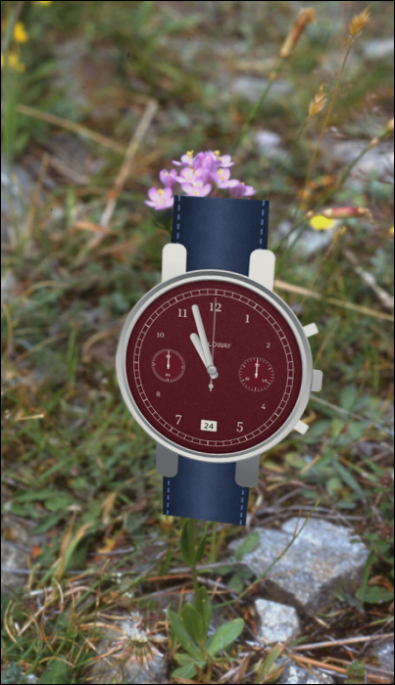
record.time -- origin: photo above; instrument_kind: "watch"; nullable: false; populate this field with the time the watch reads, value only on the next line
10:57
